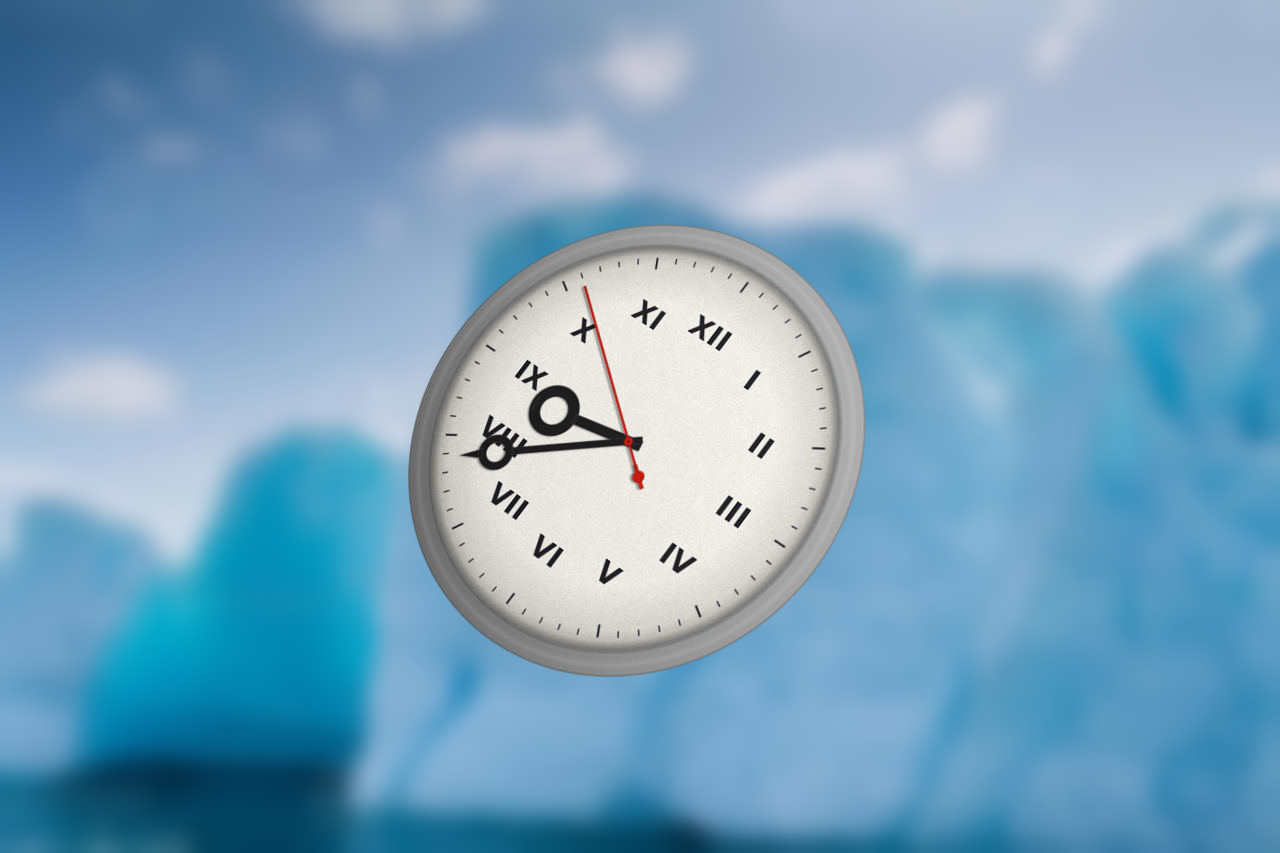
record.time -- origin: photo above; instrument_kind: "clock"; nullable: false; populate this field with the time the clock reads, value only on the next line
8:38:51
